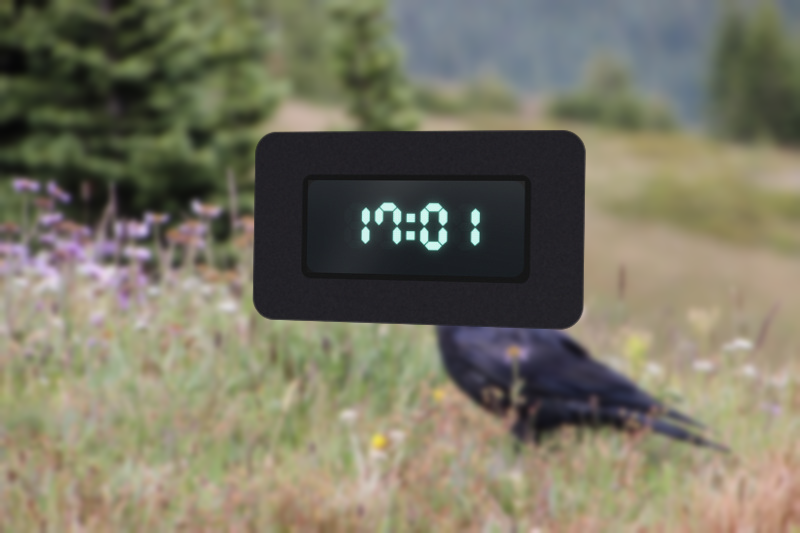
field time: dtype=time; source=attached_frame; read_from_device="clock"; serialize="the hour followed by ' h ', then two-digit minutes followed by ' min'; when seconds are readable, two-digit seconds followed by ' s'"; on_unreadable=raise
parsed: 17 h 01 min
